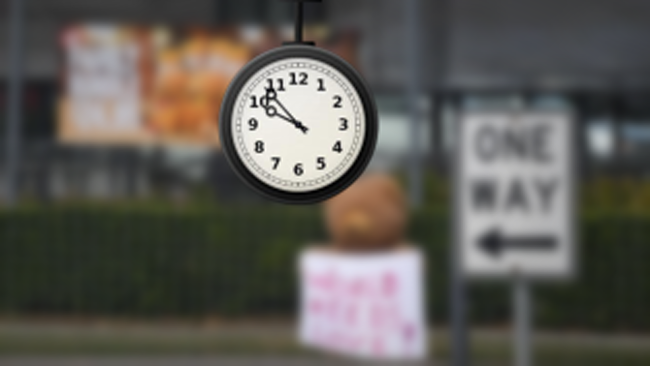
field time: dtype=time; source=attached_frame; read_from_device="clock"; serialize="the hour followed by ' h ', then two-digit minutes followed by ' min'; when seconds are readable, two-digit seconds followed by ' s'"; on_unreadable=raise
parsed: 9 h 53 min
